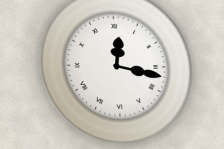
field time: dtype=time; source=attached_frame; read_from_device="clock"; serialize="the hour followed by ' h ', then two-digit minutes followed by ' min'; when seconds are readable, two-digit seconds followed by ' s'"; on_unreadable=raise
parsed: 12 h 17 min
